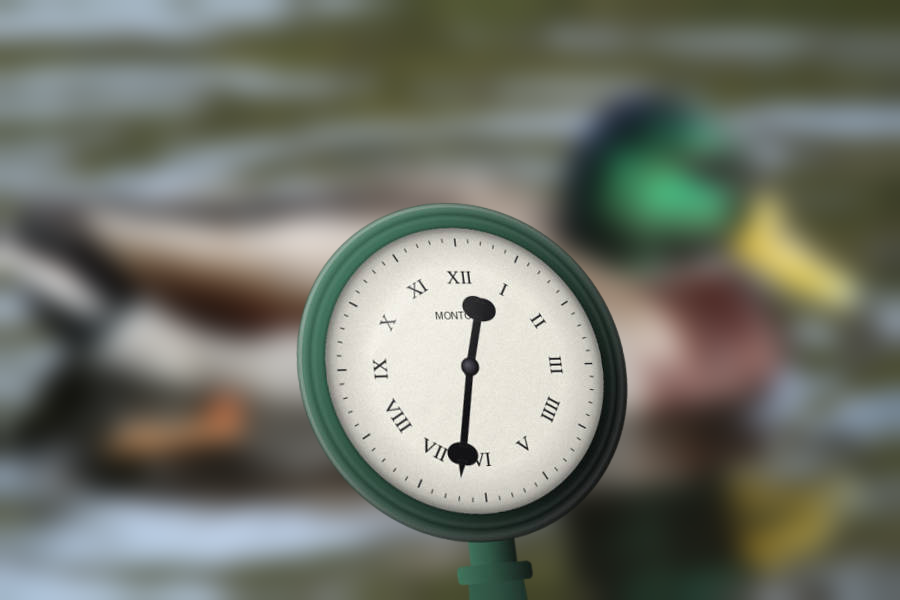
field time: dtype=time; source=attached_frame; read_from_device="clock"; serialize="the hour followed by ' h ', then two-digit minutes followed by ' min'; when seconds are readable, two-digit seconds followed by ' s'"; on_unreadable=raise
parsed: 12 h 32 min
